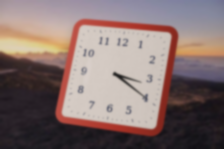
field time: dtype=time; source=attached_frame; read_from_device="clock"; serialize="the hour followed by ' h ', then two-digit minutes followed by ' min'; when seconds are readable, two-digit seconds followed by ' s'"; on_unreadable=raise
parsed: 3 h 20 min
